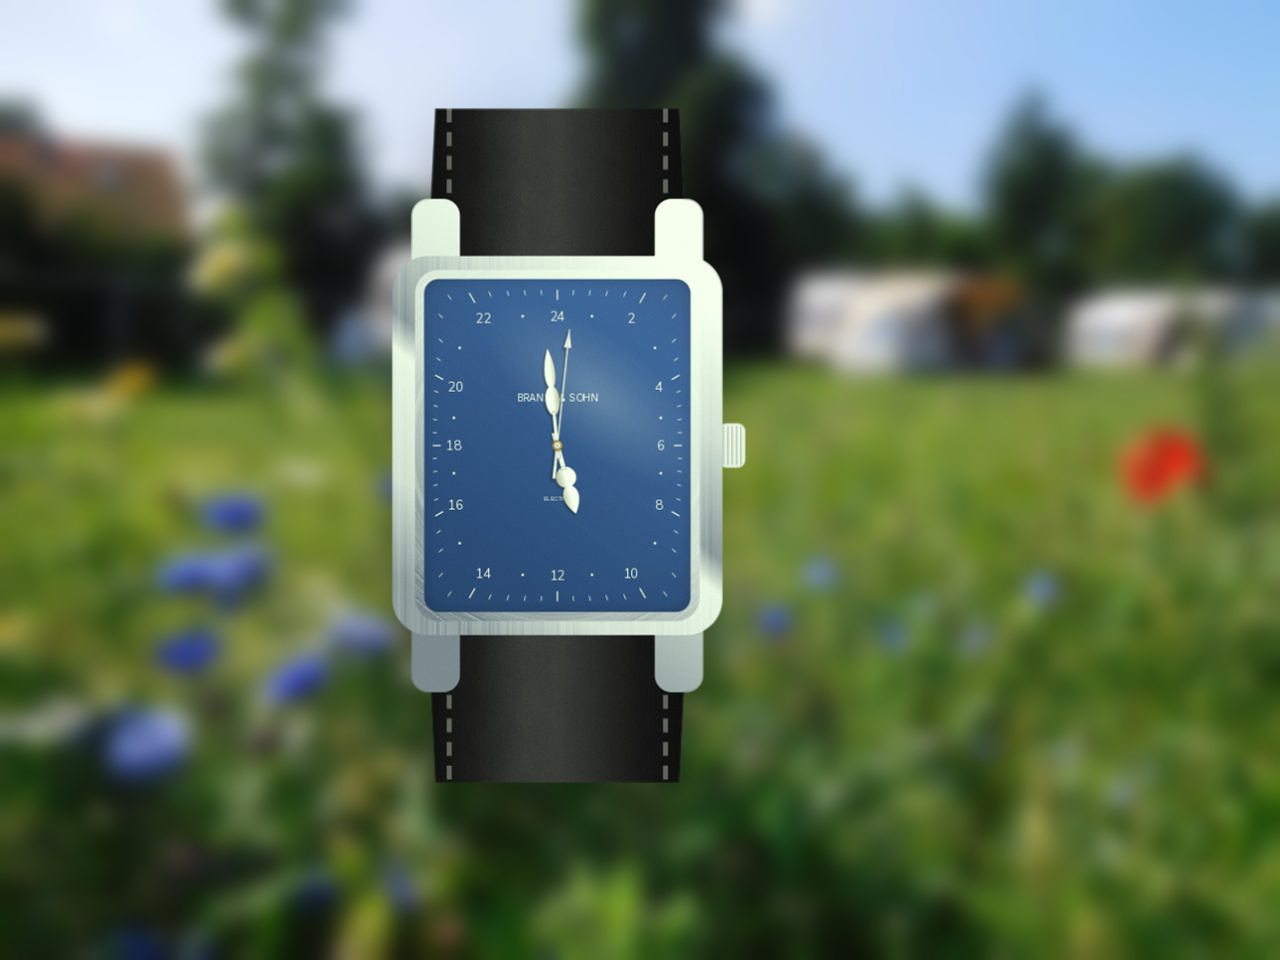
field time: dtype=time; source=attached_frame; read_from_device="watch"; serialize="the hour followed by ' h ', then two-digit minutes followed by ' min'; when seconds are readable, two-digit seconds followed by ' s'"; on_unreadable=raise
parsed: 10 h 59 min 01 s
